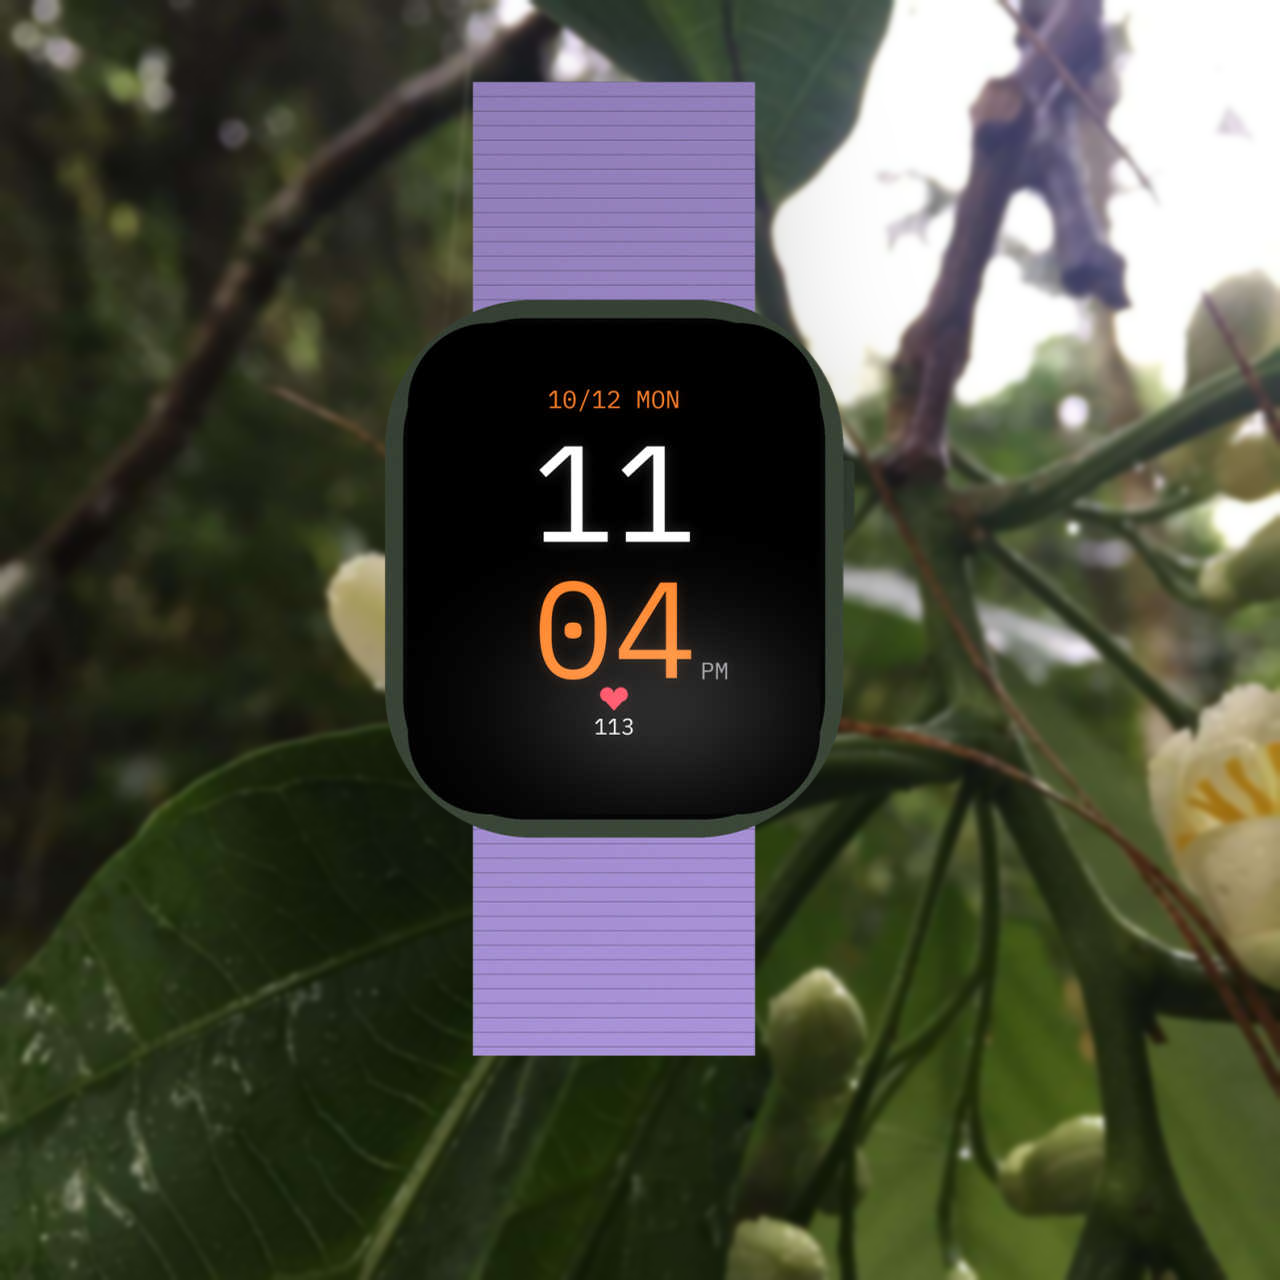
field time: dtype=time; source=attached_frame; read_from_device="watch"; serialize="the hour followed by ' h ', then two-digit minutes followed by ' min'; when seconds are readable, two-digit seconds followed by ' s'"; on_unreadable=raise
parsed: 11 h 04 min
